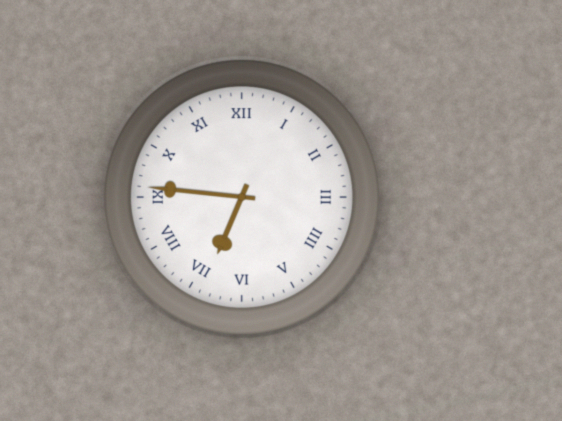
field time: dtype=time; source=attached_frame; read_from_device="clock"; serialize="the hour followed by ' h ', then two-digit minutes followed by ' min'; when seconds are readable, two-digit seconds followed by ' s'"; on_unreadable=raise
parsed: 6 h 46 min
